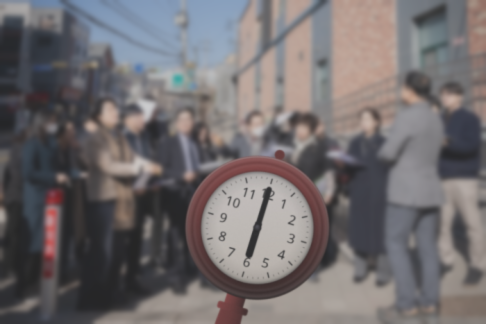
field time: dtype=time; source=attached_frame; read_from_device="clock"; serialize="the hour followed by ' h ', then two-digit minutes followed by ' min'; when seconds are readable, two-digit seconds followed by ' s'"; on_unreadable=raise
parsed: 6 h 00 min
